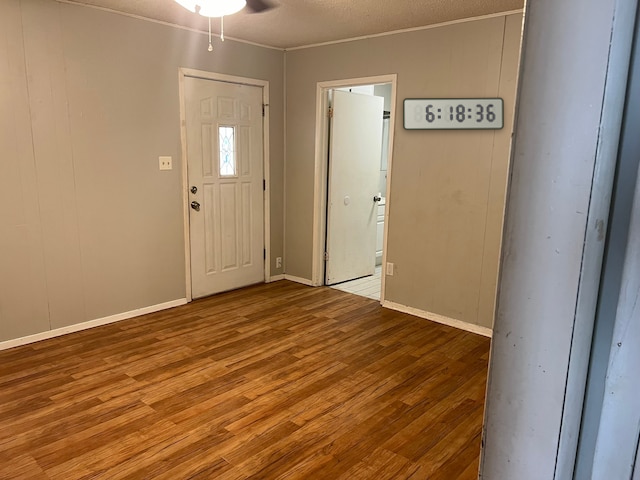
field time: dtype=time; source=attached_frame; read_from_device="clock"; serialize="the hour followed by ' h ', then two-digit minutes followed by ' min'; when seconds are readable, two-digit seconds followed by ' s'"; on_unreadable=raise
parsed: 6 h 18 min 36 s
